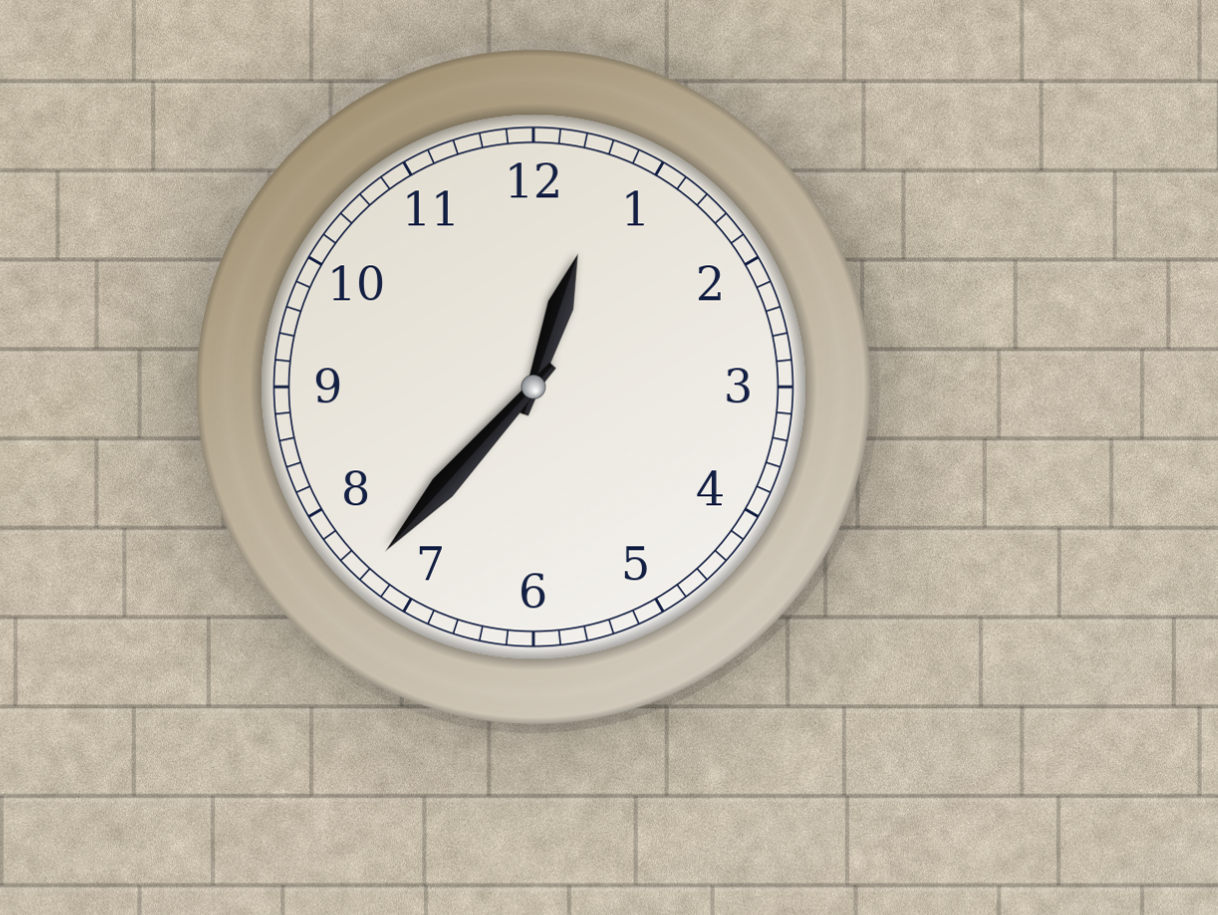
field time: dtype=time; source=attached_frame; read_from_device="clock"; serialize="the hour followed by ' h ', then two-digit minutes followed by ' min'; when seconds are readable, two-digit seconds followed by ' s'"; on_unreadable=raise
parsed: 12 h 37 min
